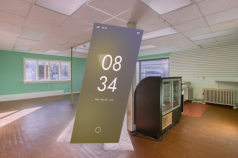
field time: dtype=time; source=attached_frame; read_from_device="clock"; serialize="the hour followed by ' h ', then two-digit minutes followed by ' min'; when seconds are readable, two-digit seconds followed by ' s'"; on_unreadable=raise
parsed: 8 h 34 min
